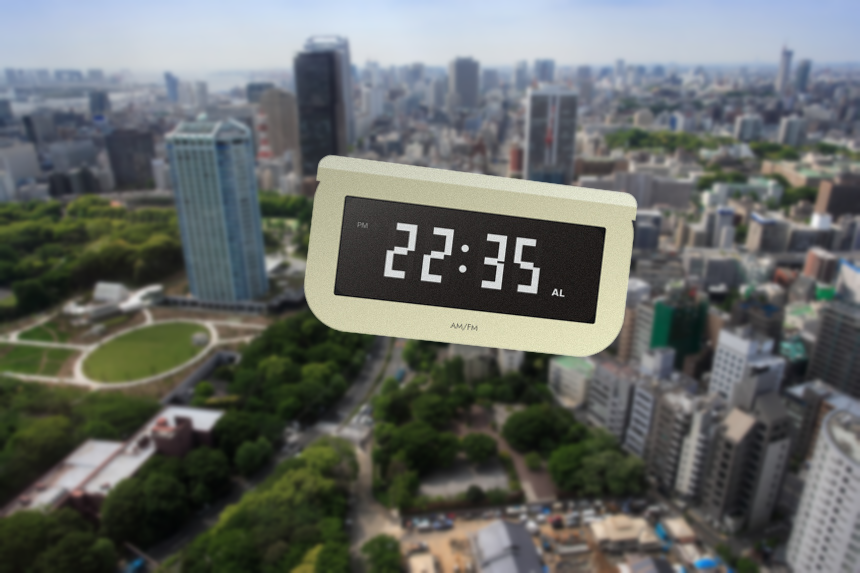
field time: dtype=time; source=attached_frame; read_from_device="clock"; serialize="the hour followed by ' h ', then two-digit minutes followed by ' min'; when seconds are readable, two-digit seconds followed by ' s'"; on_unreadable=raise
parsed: 22 h 35 min
